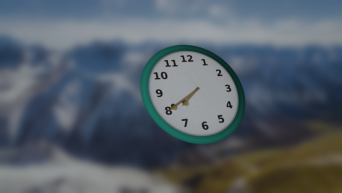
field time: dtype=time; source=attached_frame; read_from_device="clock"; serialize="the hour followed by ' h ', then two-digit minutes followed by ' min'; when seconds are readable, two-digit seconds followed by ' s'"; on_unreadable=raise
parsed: 7 h 40 min
